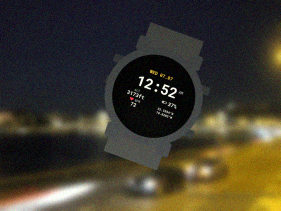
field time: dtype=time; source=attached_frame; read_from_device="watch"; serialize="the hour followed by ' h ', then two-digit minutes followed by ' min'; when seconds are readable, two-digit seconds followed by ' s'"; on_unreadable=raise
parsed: 12 h 52 min
